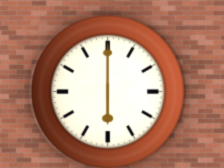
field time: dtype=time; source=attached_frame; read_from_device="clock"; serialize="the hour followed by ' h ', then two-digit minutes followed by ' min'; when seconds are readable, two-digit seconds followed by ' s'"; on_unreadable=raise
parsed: 6 h 00 min
